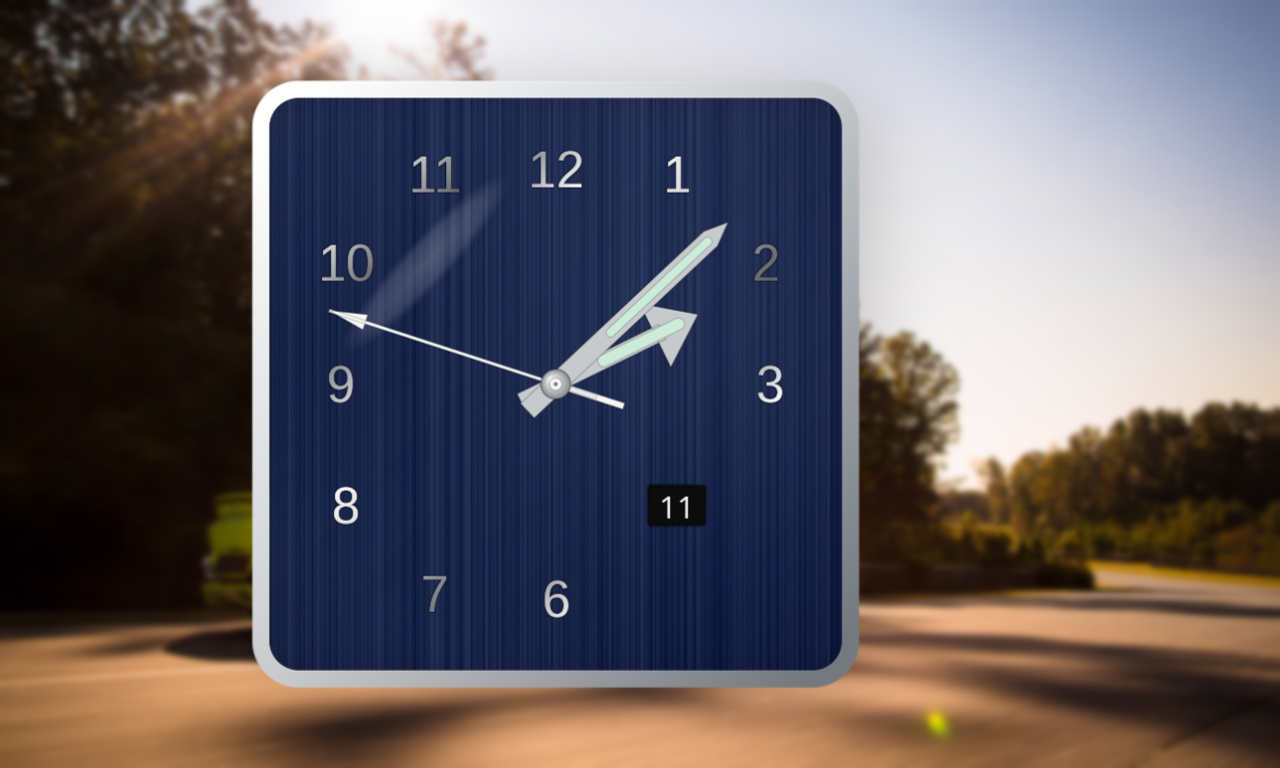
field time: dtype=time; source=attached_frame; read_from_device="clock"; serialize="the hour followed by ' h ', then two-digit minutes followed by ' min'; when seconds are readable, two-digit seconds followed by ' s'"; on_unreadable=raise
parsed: 2 h 07 min 48 s
